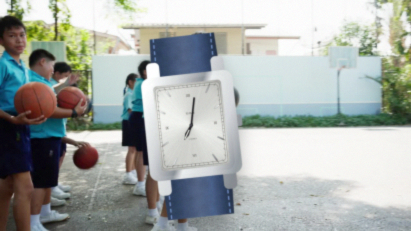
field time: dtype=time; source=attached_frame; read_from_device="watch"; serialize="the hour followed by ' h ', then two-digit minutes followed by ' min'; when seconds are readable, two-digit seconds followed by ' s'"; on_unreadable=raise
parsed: 7 h 02 min
